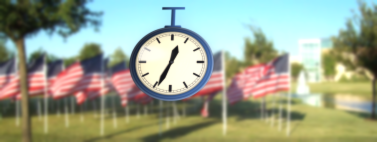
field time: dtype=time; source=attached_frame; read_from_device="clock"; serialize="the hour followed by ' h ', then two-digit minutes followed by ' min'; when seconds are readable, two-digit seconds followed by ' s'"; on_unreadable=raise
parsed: 12 h 34 min
